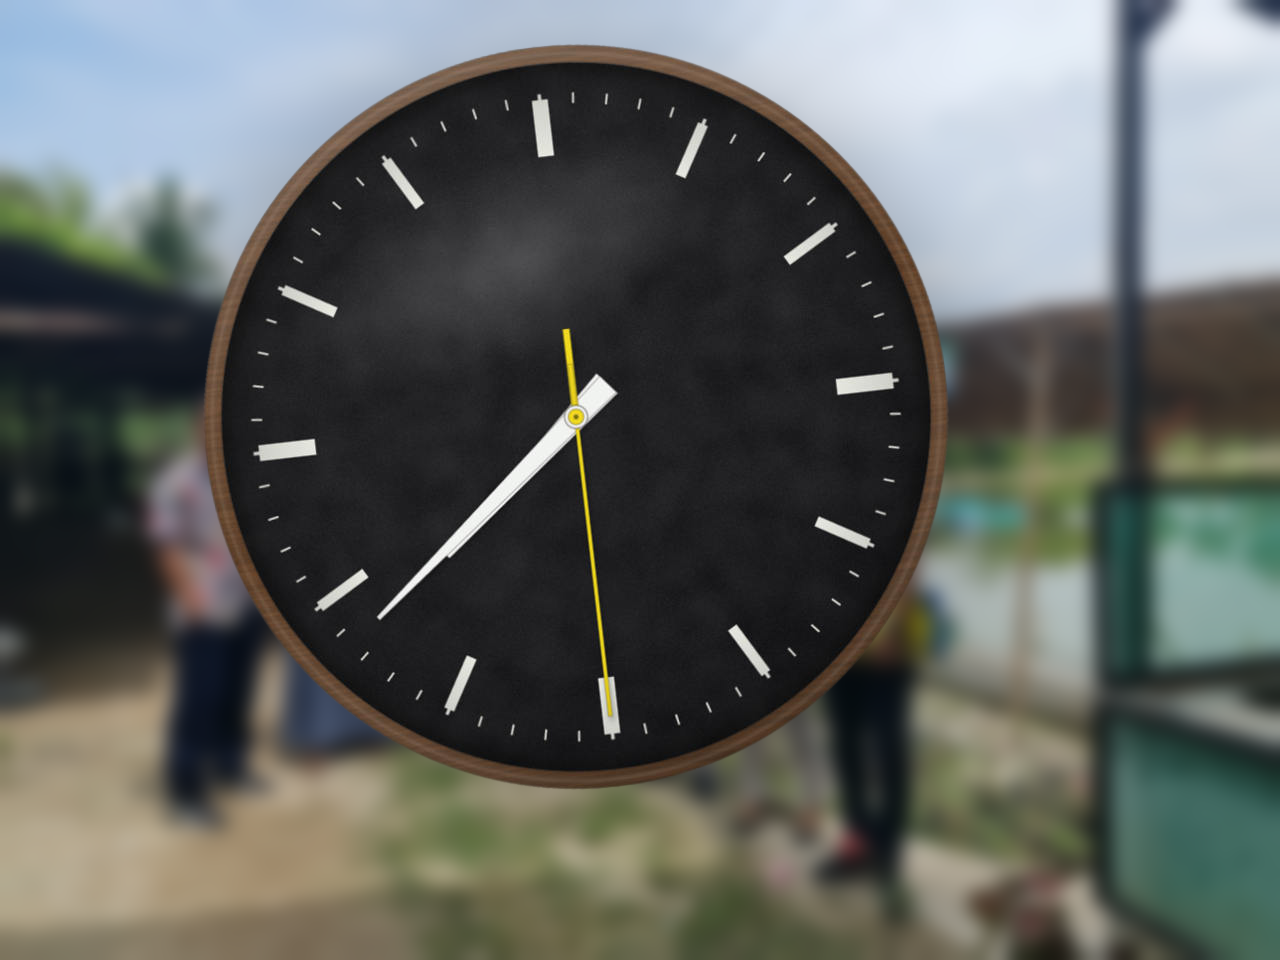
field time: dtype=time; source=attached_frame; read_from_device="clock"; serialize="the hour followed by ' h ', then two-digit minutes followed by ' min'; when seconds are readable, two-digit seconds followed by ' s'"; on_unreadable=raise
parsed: 7 h 38 min 30 s
